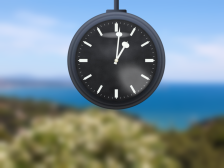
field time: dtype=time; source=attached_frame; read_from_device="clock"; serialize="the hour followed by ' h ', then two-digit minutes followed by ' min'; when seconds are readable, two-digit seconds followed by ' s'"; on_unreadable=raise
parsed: 1 h 01 min
